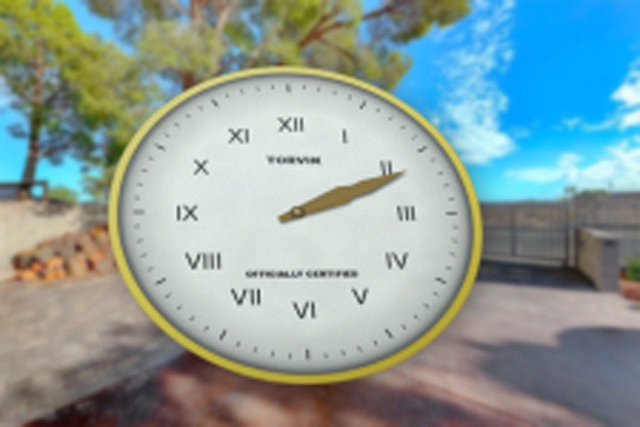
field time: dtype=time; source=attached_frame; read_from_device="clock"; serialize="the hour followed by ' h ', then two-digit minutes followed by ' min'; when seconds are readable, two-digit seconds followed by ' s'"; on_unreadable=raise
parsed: 2 h 11 min
